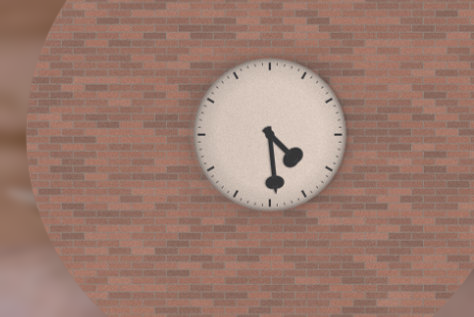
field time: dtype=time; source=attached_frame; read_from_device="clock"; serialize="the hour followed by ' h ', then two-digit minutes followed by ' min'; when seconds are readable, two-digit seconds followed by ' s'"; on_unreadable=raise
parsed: 4 h 29 min
